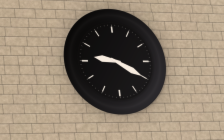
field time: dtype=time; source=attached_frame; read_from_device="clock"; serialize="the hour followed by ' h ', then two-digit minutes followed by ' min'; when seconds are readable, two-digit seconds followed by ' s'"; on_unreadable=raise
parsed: 9 h 20 min
